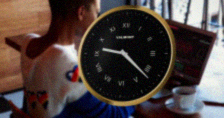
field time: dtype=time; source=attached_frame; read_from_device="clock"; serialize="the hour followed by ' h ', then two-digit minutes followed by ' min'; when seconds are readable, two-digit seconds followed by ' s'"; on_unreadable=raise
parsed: 9 h 22 min
